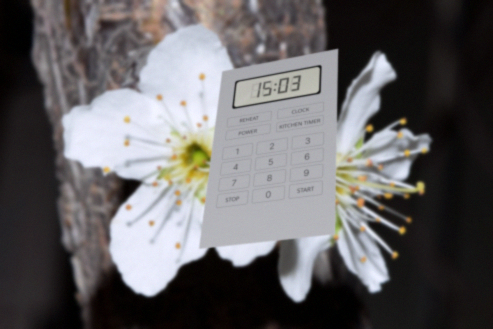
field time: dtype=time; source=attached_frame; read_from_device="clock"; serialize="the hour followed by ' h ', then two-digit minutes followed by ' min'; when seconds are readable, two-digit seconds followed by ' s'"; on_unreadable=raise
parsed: 15 h 03 min
